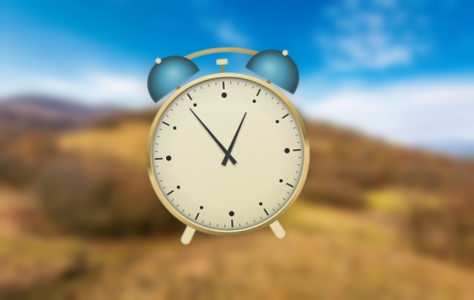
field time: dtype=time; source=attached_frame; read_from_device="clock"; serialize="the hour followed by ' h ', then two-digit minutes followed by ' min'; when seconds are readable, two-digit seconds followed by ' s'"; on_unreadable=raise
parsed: 12 h 54 min
